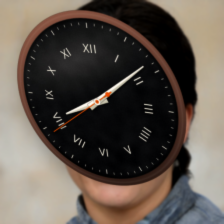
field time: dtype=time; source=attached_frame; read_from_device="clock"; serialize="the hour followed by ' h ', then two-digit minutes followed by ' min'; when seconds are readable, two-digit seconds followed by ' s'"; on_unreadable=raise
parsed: 8 h 08 min 39 s
